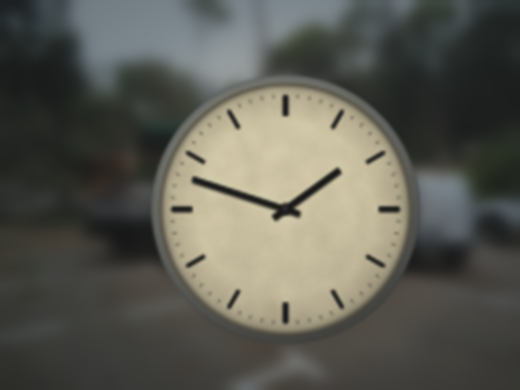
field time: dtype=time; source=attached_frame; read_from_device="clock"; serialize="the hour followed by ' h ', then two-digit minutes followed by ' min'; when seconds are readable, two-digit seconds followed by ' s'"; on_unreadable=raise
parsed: 1 h 48 min
